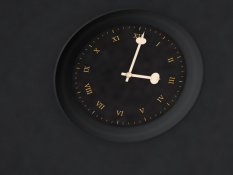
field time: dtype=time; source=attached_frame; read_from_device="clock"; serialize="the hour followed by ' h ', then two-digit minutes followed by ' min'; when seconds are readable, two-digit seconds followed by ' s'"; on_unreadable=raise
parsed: 3 h 01 min
